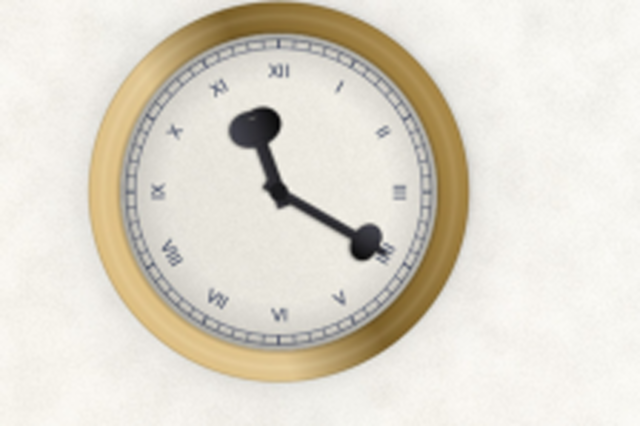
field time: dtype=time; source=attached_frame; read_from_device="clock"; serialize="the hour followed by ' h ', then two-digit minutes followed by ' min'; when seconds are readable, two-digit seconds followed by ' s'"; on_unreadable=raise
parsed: 11 h 20 min
